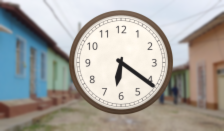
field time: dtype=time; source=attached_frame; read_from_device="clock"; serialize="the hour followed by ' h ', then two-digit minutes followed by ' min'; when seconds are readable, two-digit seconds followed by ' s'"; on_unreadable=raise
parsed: 6 h 21 min
